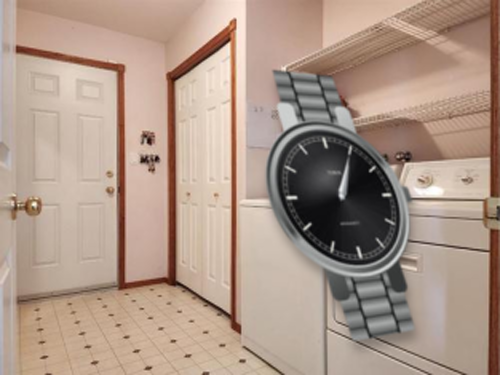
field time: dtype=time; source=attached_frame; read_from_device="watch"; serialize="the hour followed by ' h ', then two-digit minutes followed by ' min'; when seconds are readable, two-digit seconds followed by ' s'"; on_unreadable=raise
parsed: 1 h 05 min
